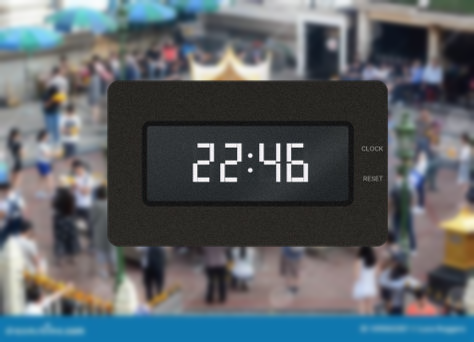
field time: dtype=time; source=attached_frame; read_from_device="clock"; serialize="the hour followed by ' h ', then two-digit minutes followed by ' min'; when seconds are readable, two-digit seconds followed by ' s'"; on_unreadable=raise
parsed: 22 h 46 min
